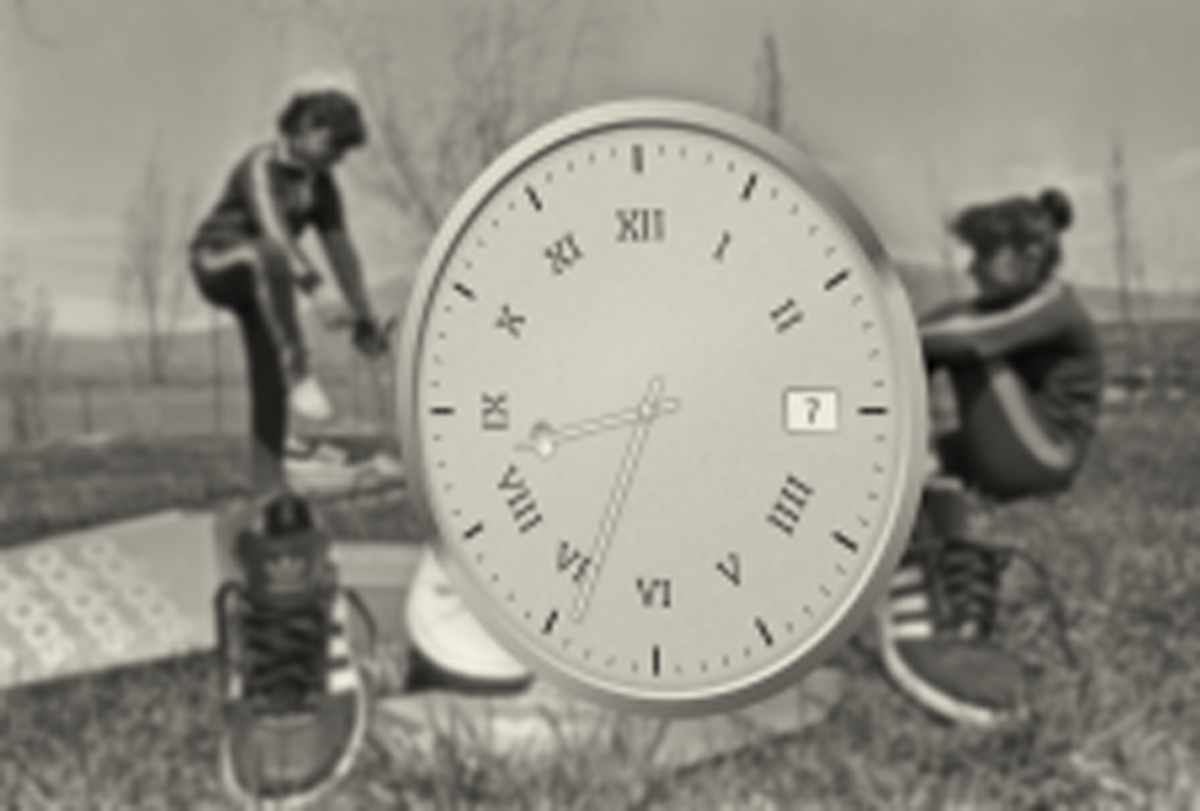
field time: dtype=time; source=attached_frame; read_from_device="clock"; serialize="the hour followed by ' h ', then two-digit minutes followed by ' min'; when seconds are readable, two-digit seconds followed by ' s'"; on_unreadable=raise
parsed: 8 h 34 min
